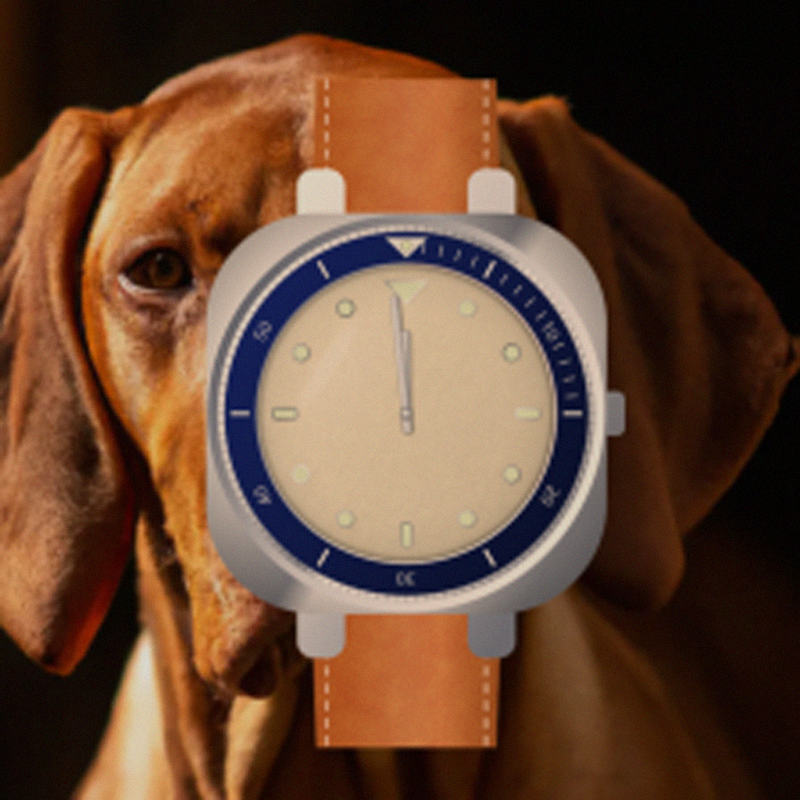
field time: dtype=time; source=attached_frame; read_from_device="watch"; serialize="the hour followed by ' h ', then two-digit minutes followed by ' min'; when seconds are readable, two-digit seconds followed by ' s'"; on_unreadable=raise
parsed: 11 h 59 min
